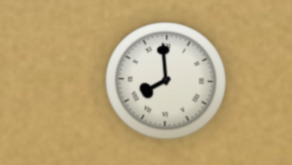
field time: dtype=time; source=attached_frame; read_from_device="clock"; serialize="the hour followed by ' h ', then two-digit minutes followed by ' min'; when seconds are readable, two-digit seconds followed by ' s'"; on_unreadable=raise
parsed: 7 h 59 min
